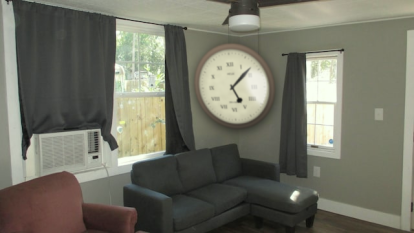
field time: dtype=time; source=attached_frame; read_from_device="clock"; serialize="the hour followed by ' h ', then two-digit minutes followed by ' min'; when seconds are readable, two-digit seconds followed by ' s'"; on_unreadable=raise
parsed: 5 h 08 min
